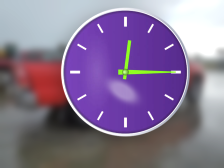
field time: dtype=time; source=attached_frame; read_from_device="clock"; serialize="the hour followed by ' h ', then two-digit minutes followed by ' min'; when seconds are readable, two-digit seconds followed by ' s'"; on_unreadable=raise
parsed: 12 h 15 min
